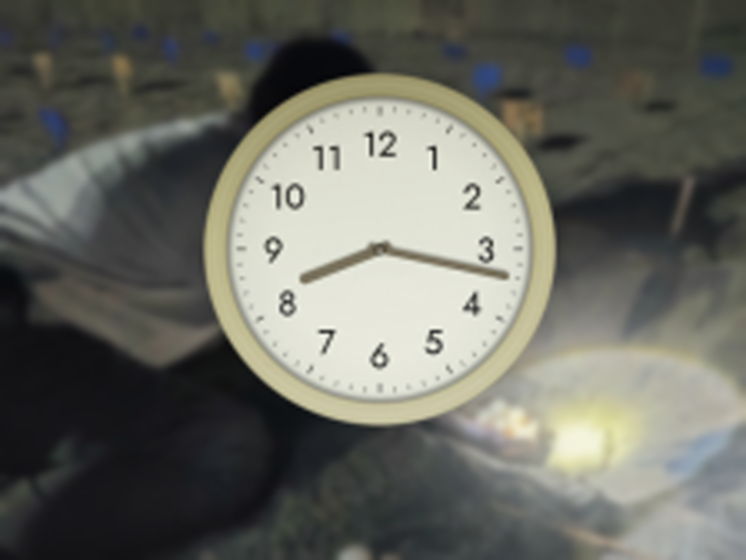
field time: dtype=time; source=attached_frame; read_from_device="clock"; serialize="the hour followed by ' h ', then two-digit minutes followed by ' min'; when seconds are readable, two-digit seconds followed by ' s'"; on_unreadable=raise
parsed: 8 h 17 min
